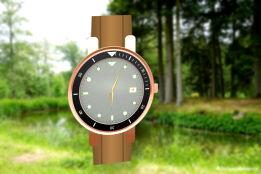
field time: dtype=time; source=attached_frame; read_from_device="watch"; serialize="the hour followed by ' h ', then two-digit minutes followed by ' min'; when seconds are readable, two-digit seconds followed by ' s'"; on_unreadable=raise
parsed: 6 h 04 min
